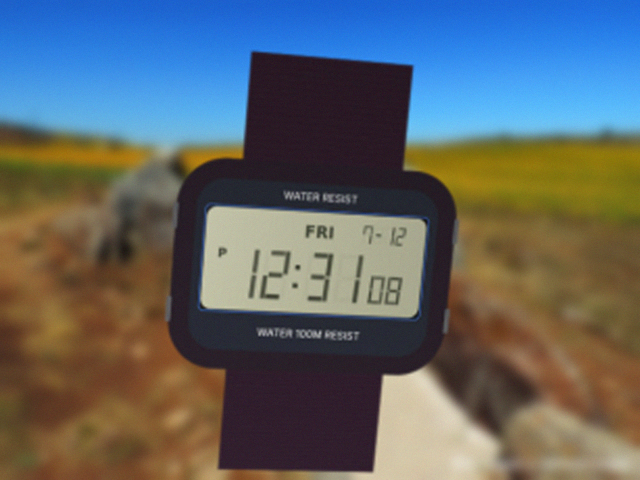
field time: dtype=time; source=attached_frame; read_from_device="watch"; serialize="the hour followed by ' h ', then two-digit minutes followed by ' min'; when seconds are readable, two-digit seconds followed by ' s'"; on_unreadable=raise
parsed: 12 h 31 min 08 s
